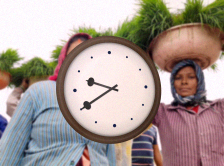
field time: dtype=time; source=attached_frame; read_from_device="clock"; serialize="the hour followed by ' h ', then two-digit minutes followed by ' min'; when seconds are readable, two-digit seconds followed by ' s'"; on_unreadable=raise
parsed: 9 h 40 min
